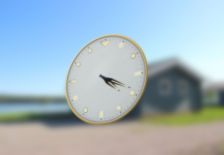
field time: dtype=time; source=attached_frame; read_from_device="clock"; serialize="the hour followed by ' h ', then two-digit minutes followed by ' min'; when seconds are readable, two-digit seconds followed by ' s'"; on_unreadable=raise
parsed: 4 h 19 min
